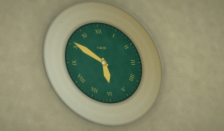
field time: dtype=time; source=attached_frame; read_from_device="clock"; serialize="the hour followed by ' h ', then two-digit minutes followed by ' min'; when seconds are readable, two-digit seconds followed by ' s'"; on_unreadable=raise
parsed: 5 h 51 min
